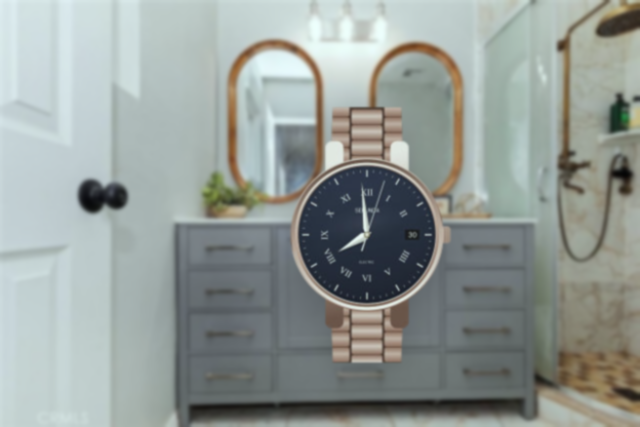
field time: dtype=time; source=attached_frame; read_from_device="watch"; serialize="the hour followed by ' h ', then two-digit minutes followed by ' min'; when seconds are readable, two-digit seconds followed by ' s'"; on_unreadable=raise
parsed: 7 h 59 min 03 s
